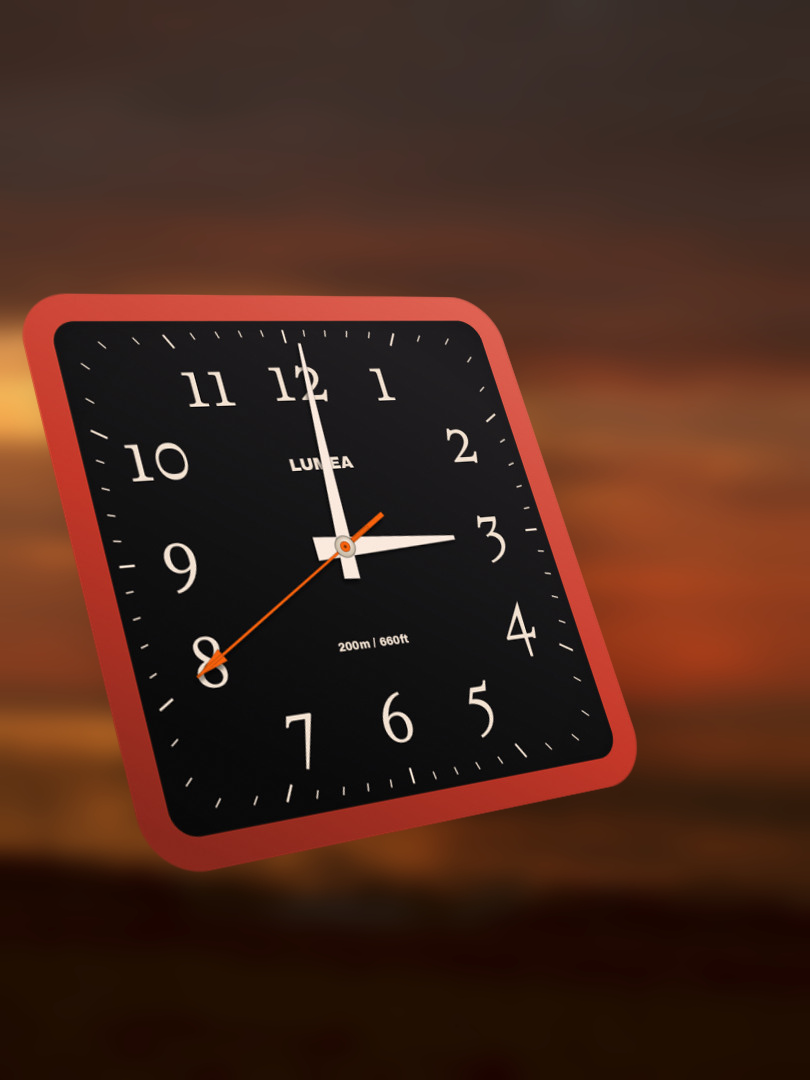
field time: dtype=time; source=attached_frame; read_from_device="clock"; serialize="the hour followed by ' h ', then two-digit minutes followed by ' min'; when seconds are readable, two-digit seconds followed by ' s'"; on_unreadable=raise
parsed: 3 h 00 min 40 s
